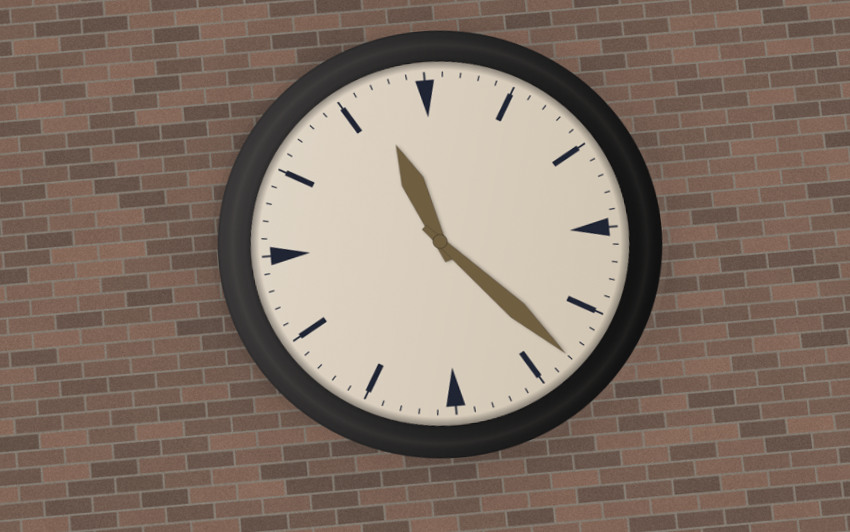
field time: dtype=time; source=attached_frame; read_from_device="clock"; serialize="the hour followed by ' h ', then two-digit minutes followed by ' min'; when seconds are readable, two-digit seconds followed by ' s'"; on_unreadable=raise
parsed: 11 h 23 min
